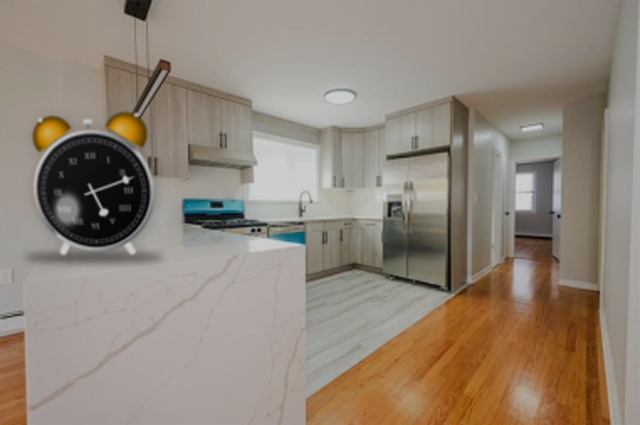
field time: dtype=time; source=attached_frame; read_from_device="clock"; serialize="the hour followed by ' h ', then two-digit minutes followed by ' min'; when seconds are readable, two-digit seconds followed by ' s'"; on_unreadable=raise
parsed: 5 h 12 min
